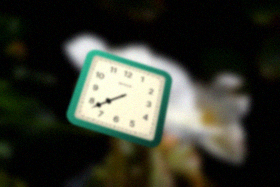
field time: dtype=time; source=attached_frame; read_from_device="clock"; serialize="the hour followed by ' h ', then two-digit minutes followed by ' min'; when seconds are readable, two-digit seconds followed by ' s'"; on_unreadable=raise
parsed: 7 h 38 min
